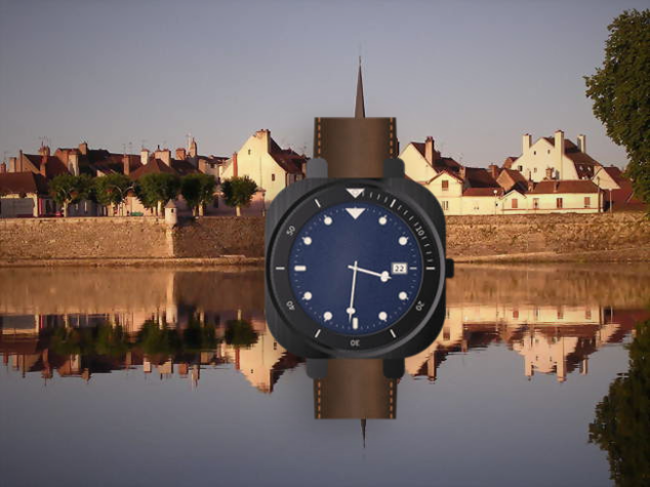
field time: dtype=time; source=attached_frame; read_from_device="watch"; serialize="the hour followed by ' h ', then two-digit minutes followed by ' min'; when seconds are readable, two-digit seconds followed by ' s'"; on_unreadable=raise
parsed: 3 h 31 min
